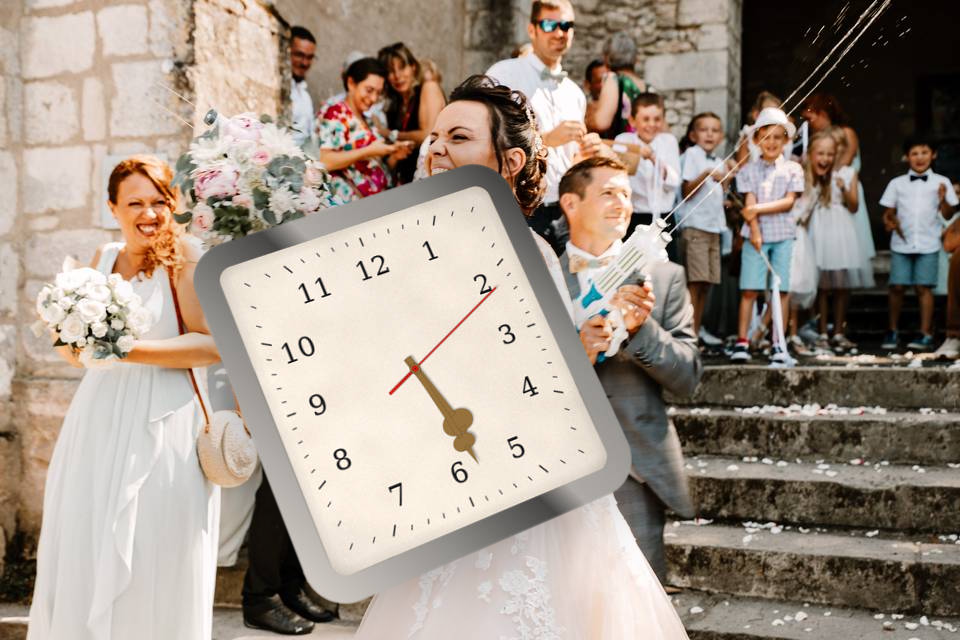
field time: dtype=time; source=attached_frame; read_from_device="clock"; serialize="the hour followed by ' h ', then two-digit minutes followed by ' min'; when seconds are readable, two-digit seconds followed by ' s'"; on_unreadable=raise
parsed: 5 h 28 min 11 s
